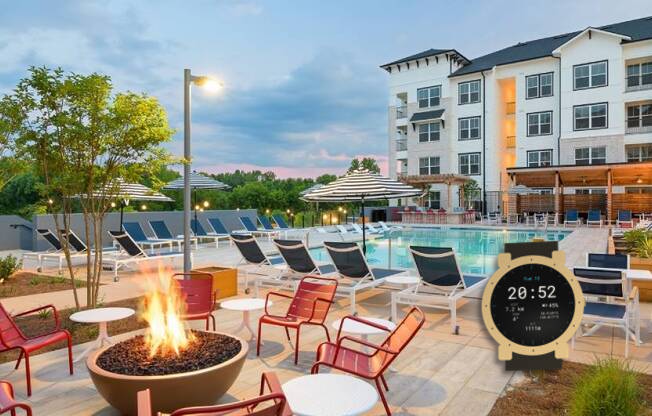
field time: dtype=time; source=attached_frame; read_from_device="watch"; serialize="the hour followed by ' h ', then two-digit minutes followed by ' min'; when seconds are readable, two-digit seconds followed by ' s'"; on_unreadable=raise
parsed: 20 h 52 min
